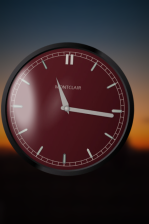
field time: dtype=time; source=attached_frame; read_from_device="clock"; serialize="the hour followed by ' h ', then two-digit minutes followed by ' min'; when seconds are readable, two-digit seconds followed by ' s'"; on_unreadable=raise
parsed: 11 h 16 min
